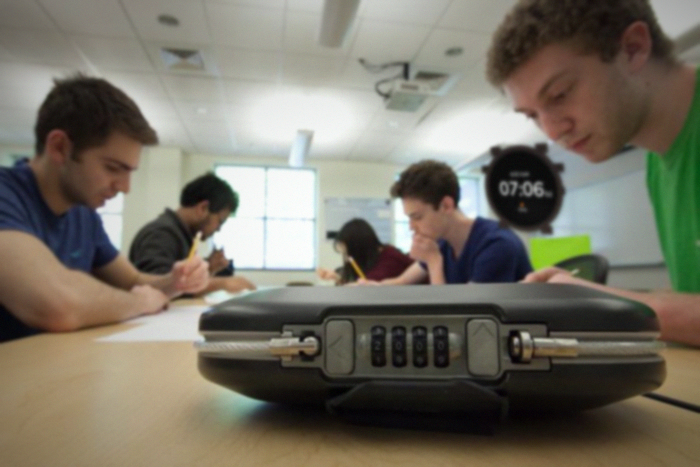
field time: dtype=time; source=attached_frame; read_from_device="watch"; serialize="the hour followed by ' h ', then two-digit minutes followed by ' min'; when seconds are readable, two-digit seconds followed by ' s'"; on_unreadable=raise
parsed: 7 h 06 min
